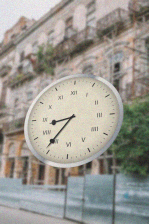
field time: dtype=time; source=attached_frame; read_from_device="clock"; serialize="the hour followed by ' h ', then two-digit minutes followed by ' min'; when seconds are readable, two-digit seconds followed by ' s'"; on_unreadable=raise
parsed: 8 h 36 min
